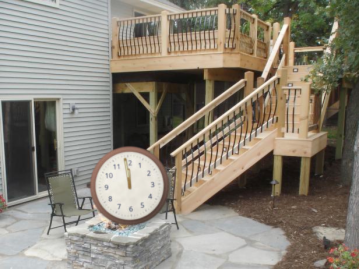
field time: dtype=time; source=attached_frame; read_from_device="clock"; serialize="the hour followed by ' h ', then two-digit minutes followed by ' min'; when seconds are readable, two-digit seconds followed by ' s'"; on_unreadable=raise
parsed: 11 h 59 min
